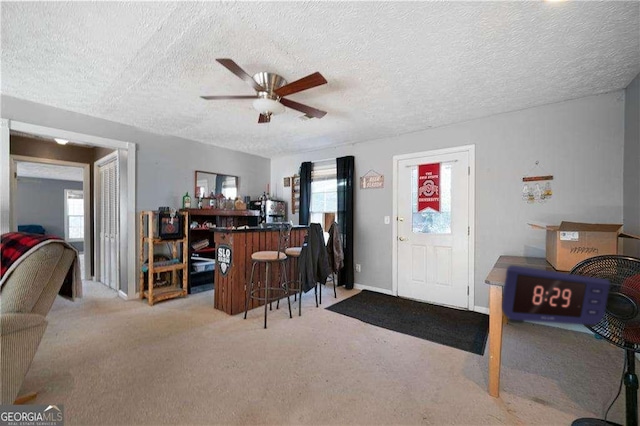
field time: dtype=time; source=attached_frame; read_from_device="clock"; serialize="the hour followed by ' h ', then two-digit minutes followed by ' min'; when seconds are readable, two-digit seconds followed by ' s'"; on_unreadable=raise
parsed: 8 h 29 min
